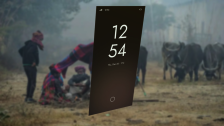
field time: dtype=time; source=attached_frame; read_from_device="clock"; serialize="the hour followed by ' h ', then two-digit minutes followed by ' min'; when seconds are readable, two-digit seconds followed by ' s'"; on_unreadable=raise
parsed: 12 h 54 min
